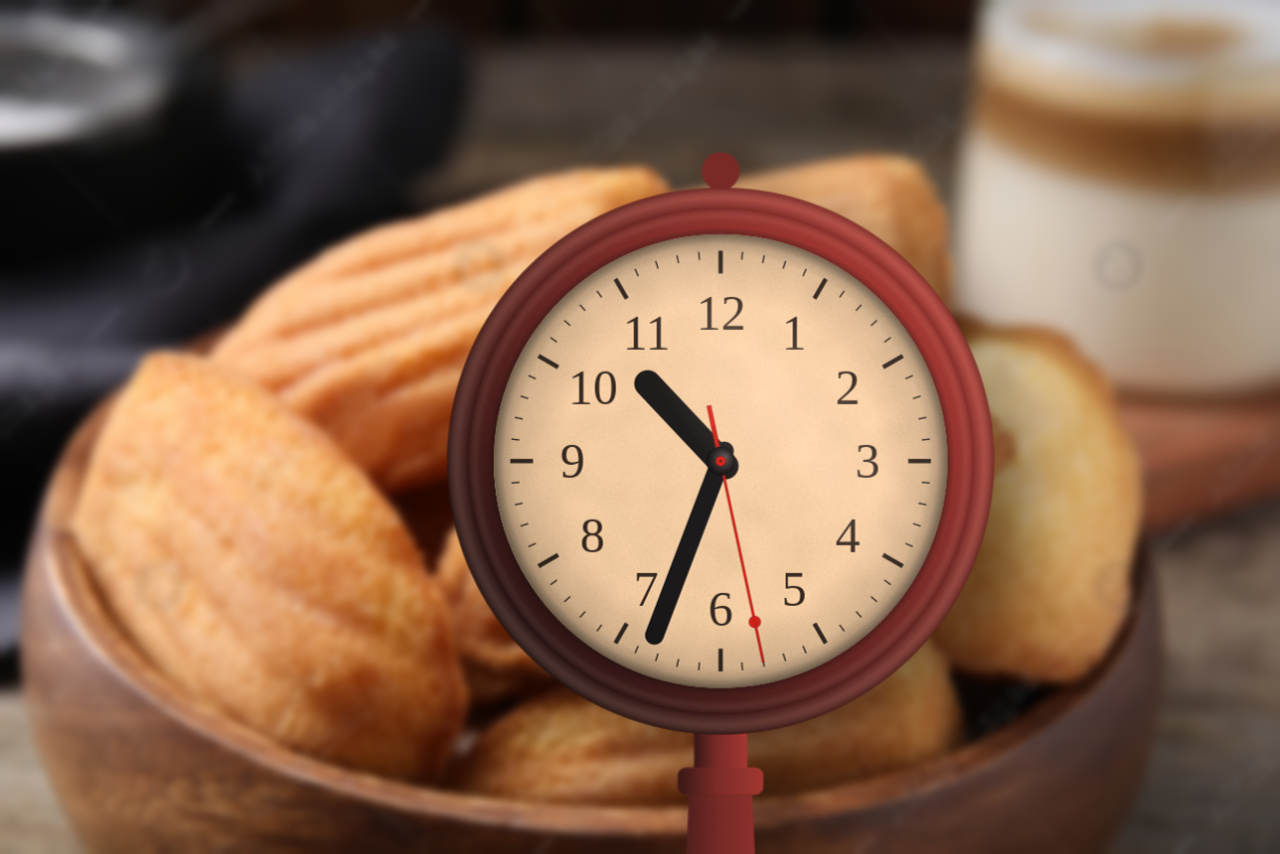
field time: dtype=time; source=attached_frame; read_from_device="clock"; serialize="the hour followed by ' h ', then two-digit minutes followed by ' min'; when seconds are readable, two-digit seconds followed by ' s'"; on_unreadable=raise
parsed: 10 h 33 min 28 s
